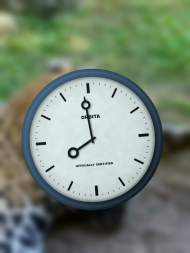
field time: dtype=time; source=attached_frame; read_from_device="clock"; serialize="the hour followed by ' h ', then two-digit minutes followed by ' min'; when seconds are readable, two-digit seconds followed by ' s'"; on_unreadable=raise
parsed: 7 h 59 min
